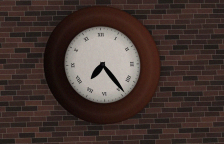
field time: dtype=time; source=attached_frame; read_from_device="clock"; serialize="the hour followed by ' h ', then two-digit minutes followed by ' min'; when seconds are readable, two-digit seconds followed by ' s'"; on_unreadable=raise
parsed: 7 h 24 min
